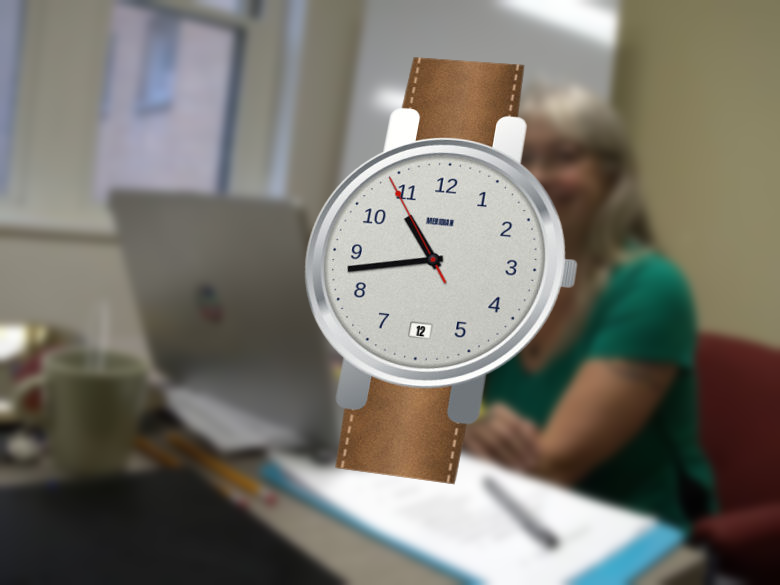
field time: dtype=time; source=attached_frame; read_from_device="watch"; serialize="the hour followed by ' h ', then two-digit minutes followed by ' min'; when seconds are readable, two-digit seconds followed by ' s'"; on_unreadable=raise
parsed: 10 h 42 min 54 s
